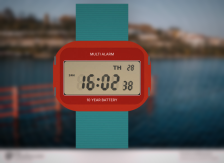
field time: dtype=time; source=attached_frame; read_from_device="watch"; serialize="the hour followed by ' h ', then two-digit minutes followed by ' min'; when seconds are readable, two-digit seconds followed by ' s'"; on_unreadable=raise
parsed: 16 h 02 min 38 s
